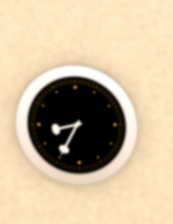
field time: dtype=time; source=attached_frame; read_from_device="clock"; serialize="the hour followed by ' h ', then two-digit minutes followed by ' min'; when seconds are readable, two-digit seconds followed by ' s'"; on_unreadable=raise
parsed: 8 h 35 min
